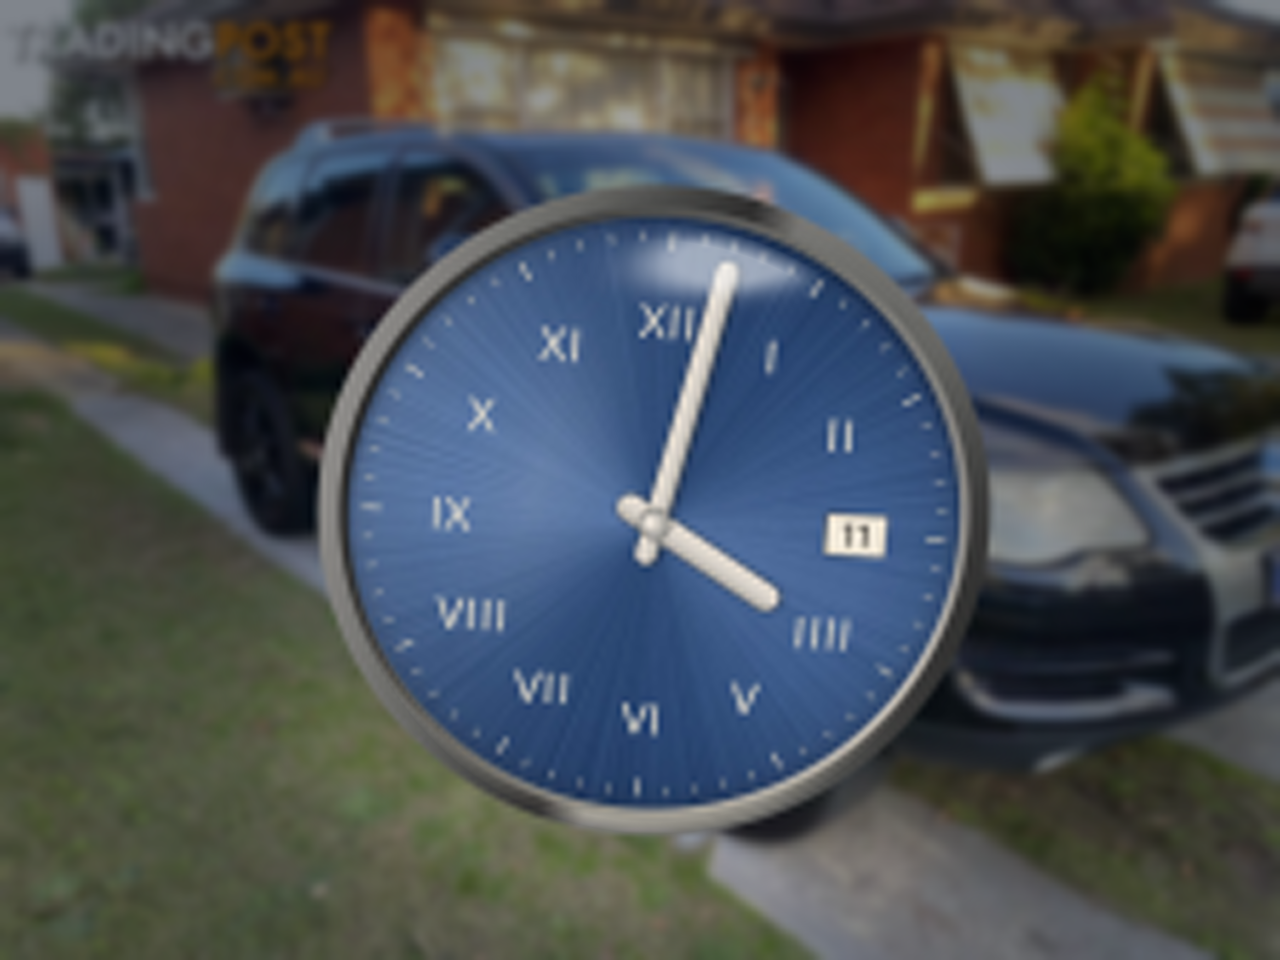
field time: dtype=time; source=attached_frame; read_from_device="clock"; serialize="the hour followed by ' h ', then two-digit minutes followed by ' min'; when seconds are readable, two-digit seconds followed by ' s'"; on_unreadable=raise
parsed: 4 h 02 min
